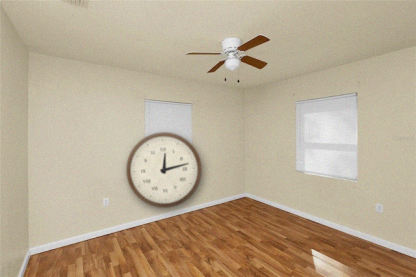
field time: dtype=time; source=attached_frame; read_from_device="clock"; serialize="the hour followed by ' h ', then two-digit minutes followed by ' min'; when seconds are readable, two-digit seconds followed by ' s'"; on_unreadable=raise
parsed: 12 h 13 min
